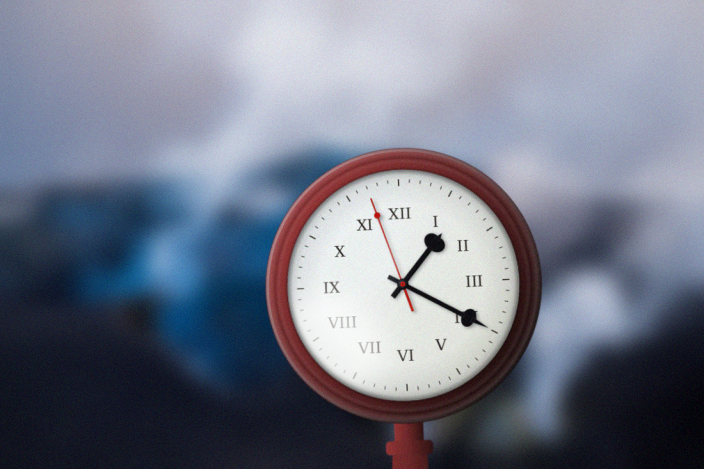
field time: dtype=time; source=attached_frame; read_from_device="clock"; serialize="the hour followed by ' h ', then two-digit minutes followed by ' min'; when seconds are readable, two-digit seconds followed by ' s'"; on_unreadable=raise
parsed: 1 h 19 min 57 s
